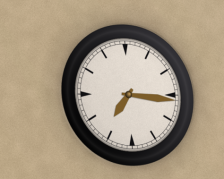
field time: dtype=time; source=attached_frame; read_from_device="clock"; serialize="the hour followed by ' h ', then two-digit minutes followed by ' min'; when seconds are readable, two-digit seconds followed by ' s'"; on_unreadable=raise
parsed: 7 h 16 min
